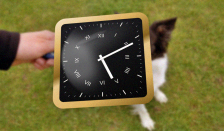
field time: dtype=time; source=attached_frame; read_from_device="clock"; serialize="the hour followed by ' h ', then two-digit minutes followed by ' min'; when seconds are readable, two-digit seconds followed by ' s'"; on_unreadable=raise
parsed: 5 h 11 min
